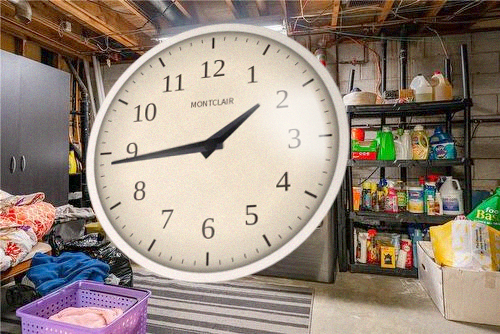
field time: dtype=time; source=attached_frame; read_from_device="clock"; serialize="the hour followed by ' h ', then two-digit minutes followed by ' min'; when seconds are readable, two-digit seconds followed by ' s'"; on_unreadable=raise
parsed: 1 h 44 min
